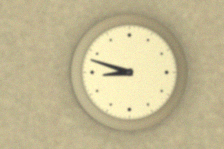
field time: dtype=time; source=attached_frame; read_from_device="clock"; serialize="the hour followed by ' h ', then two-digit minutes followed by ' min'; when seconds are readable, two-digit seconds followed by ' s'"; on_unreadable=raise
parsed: 8 h 48 min
